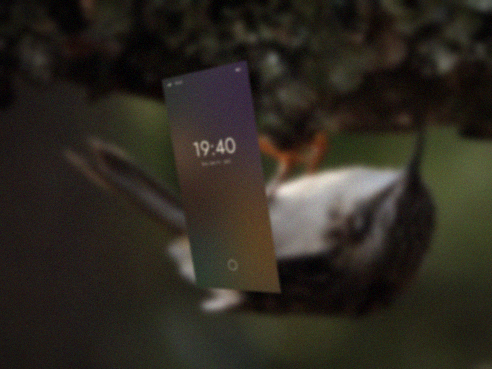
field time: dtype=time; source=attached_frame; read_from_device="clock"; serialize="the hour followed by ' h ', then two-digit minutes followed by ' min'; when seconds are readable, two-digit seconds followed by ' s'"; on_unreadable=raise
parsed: 19 h 40 min
